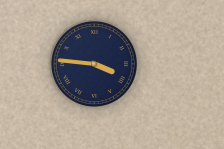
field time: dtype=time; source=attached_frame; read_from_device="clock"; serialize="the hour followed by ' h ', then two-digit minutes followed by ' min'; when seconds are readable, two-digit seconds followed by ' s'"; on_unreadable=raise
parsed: 3 h 46 min
